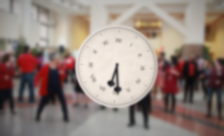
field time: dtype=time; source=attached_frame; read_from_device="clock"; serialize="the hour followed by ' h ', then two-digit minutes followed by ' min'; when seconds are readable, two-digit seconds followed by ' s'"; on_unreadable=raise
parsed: 6 h 29 min
